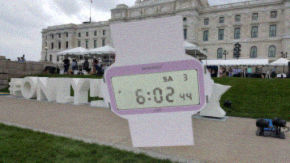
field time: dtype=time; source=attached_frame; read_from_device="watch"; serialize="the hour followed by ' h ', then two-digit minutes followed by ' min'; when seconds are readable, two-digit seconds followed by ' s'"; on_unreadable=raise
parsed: 6 h 02 min 44 s
